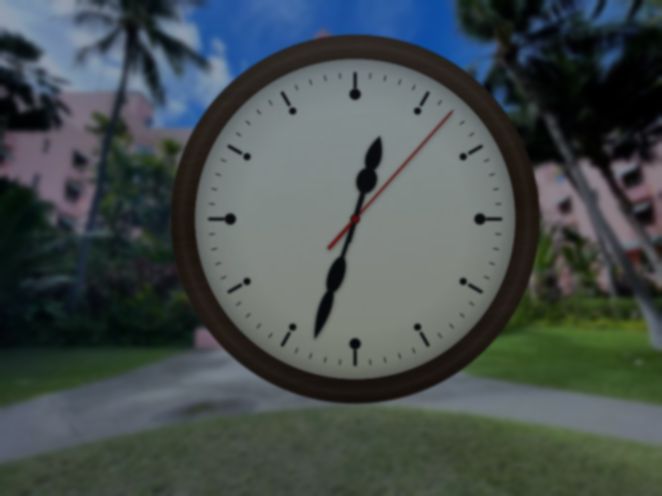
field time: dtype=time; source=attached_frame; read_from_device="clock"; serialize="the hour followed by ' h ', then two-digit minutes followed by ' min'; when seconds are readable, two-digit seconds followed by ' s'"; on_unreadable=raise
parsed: 12 h 33 min 07 s
